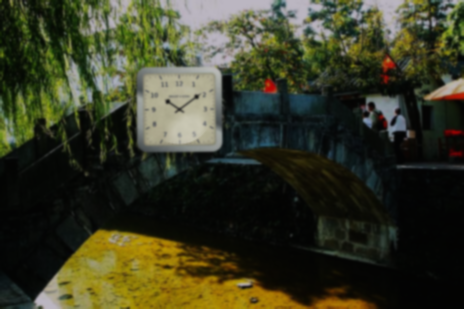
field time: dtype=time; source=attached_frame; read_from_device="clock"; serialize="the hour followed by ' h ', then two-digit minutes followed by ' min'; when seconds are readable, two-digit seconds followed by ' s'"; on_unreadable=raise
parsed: 10 h 09 min
